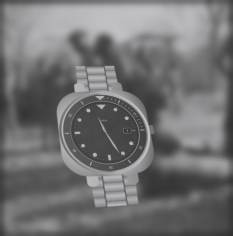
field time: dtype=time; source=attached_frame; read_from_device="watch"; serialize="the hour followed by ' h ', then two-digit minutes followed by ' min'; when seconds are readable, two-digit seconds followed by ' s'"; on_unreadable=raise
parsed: 11 h 26 min
